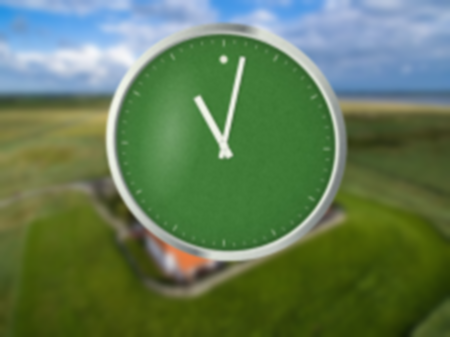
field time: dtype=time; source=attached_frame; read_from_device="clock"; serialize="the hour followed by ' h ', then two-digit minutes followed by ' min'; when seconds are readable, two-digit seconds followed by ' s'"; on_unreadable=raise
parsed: 11 h 02 min
